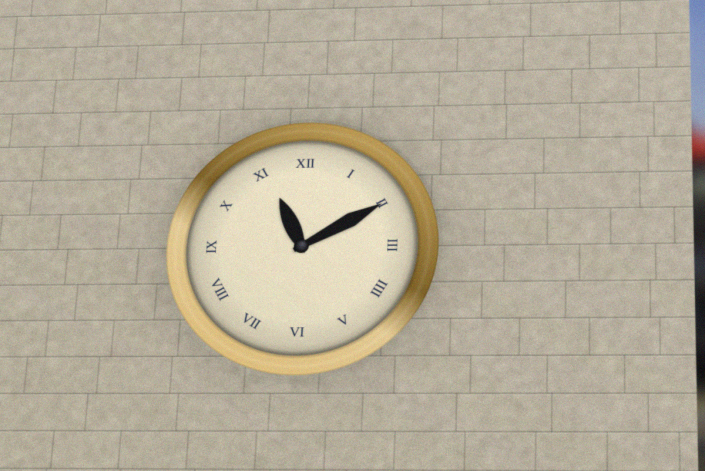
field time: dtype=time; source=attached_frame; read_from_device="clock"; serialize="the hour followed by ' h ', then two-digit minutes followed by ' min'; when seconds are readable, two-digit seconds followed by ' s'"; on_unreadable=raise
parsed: 11 h 10 min
